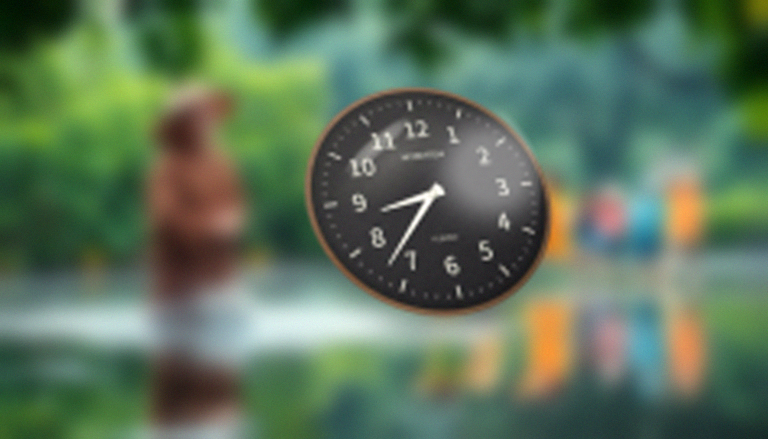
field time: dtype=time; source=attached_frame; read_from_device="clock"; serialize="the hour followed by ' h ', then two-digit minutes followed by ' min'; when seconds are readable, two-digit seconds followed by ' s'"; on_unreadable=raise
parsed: 8 h 37 min
